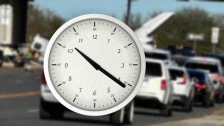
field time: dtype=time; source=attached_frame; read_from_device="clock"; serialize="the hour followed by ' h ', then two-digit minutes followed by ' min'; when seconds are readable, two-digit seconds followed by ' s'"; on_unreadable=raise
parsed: 10 h 21 min
